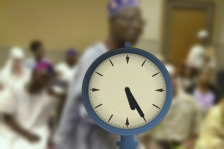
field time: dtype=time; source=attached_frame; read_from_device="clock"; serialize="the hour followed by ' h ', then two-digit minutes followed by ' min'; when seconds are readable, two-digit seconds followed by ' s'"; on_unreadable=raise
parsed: 5 h 25 min
